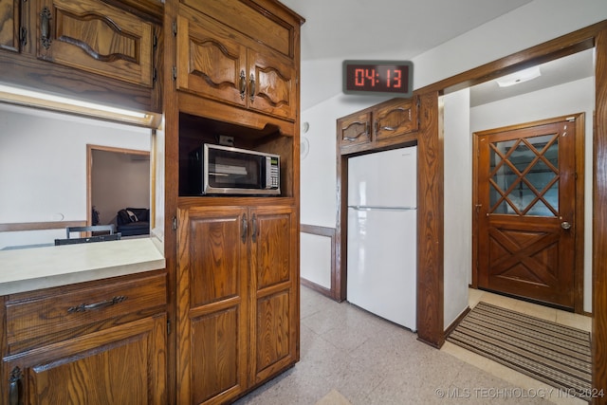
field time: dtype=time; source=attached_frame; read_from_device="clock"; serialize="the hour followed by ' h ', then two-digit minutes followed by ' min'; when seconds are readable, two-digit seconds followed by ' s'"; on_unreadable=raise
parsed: 4 h 13 min
